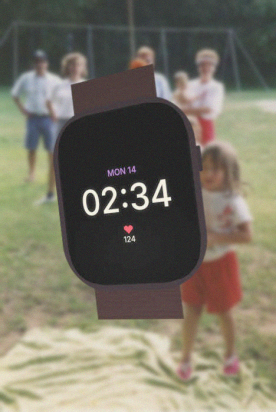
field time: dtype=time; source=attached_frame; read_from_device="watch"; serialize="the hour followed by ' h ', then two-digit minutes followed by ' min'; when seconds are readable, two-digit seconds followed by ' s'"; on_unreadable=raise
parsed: 2 h 34 min
